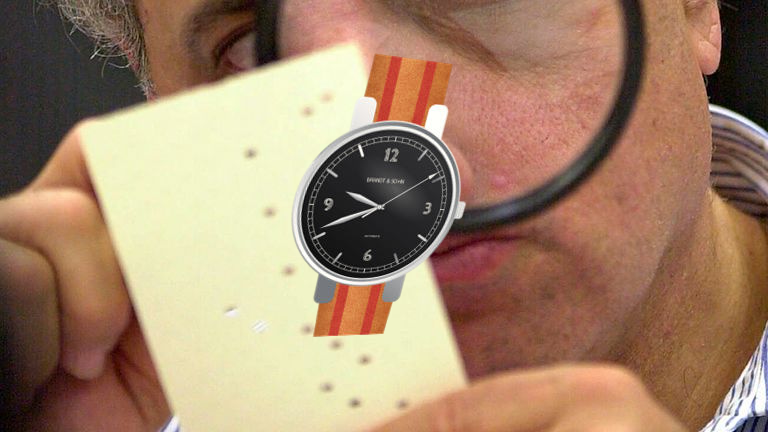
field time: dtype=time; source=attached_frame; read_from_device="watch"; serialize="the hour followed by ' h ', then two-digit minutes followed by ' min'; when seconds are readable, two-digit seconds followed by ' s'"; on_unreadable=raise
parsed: 9 h 41 min 09 s
